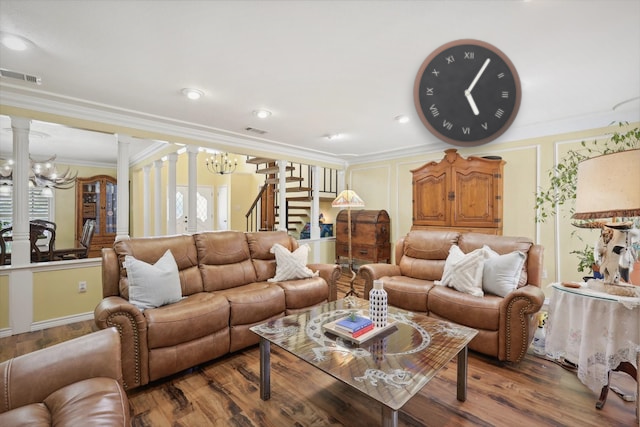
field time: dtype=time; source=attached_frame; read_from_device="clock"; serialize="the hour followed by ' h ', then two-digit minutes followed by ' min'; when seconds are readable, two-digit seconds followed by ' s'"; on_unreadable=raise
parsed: 5 h 05 min
